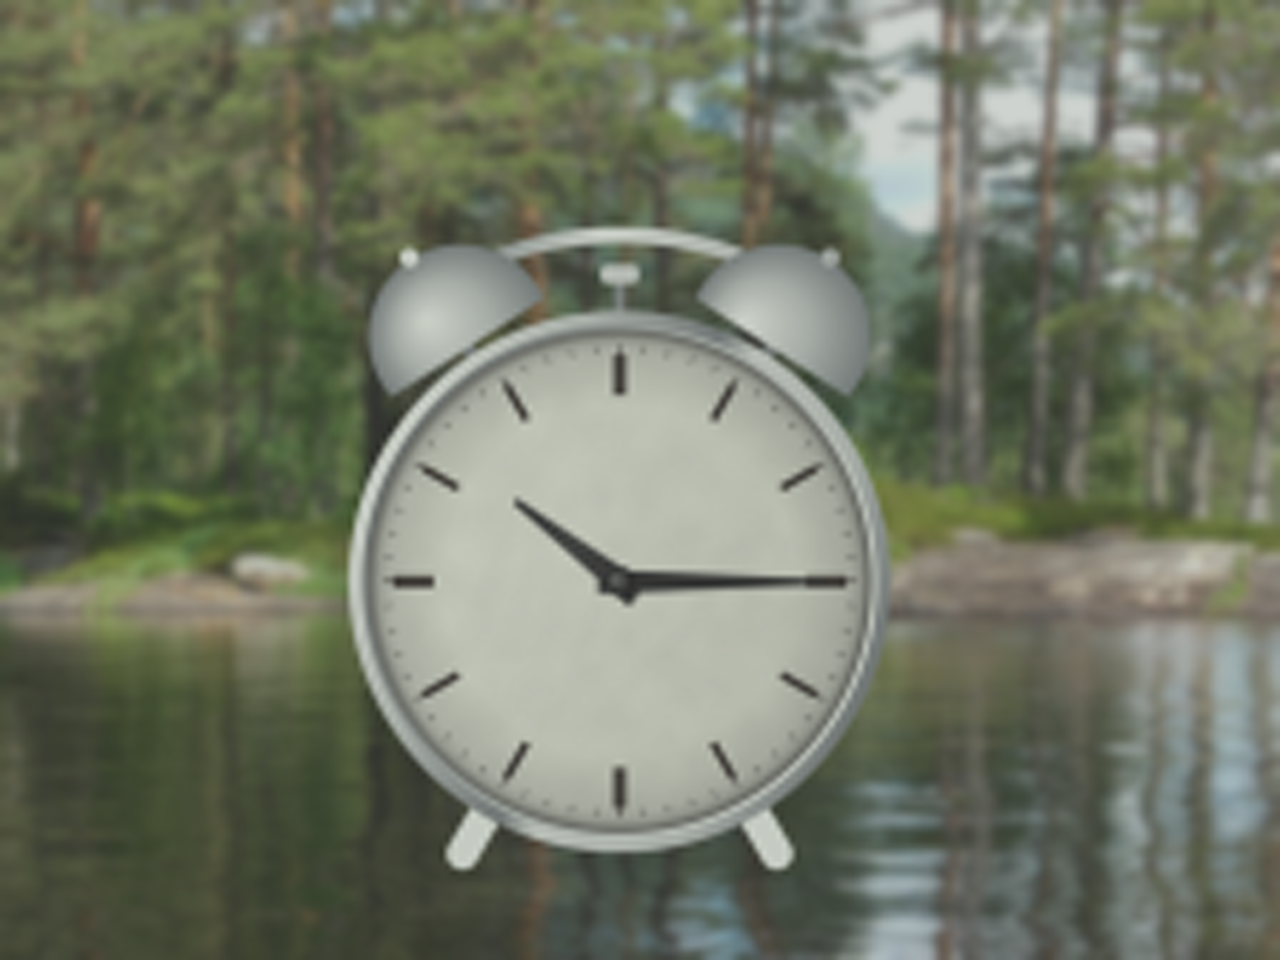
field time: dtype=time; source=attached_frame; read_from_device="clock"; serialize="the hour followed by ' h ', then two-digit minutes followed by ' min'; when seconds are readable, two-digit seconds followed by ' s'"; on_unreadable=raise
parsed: 10 h 15 min
